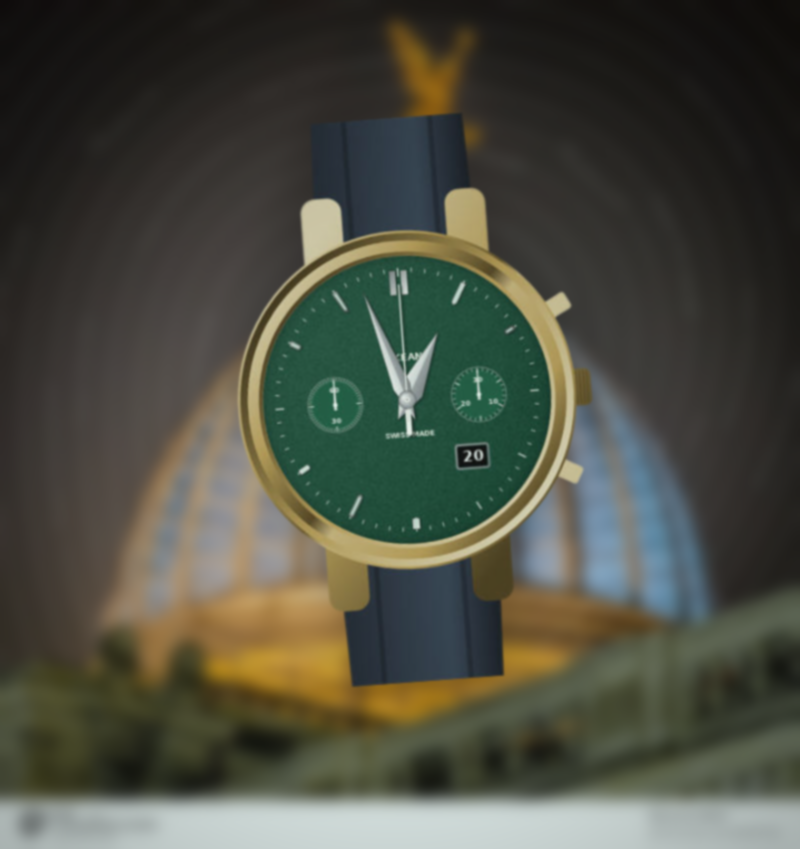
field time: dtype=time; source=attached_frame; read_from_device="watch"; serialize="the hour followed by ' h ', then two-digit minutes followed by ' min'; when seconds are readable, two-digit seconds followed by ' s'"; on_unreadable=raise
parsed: 12 h 57 min
